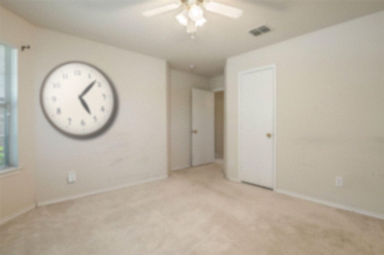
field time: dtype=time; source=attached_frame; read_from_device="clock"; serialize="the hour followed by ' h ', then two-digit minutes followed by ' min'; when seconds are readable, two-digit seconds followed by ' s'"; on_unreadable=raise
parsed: 5 h 08 min
